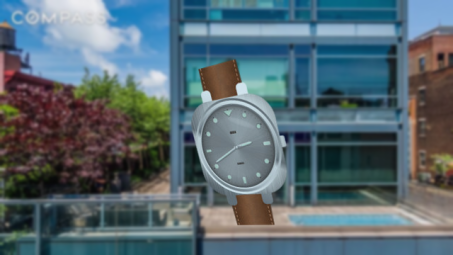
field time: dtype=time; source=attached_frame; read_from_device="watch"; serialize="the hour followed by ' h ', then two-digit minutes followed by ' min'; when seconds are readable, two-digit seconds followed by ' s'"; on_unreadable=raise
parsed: 2 h 41 min
